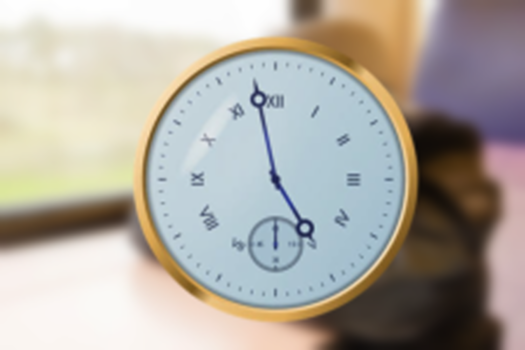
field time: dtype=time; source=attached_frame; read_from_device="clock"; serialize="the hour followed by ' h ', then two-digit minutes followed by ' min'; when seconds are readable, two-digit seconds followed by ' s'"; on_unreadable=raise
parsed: 4 h 58 min
